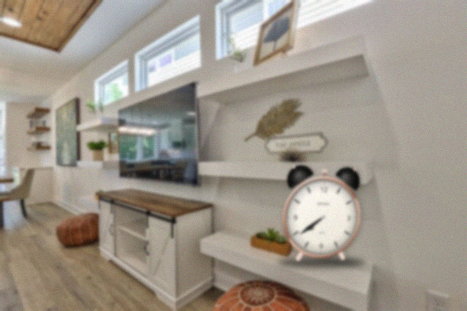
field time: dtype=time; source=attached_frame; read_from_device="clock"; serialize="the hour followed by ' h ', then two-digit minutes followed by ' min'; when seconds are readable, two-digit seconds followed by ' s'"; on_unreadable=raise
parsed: 7 h 39 min
